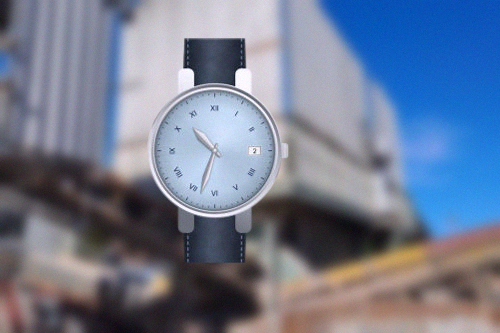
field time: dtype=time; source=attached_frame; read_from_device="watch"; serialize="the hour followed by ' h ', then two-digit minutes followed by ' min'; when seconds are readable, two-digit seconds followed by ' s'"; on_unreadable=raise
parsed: 10 h 33 min
